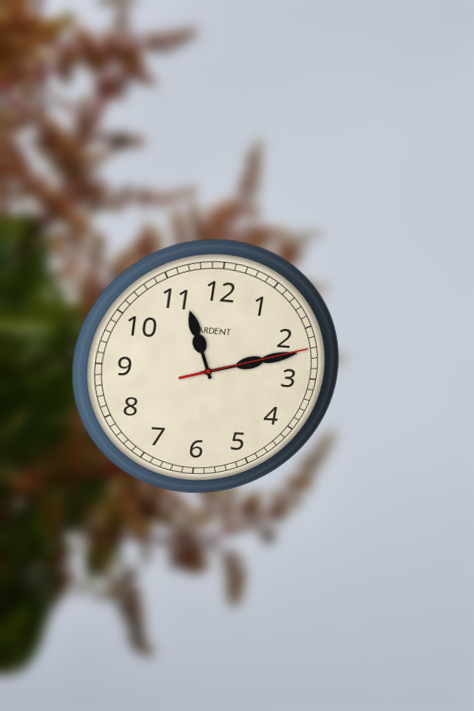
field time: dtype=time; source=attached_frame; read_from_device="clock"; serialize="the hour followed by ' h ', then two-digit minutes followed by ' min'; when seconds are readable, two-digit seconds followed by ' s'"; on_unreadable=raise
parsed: 11 h 12 min 12 s
